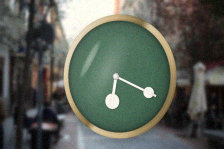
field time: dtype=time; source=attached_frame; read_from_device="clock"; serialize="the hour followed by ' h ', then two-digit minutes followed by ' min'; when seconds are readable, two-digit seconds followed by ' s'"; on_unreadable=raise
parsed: 6 h 19 min
